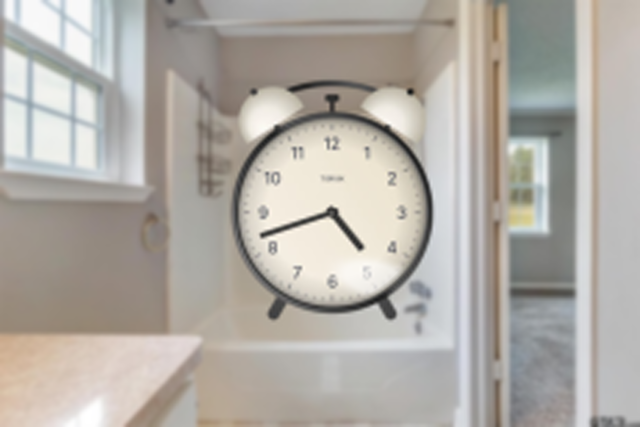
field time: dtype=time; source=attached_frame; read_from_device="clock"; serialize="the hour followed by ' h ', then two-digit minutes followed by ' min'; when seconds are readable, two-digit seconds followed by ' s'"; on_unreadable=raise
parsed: 4 h 42 min
